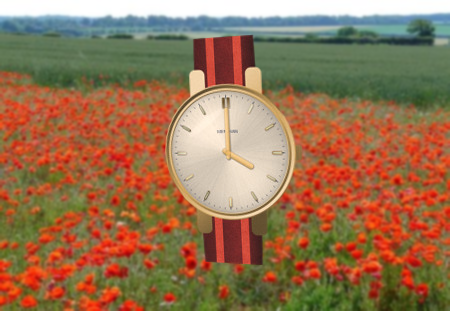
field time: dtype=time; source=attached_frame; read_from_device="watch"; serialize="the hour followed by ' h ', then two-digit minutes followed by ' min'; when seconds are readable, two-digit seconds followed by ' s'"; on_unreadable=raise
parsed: 4 h 00 min
